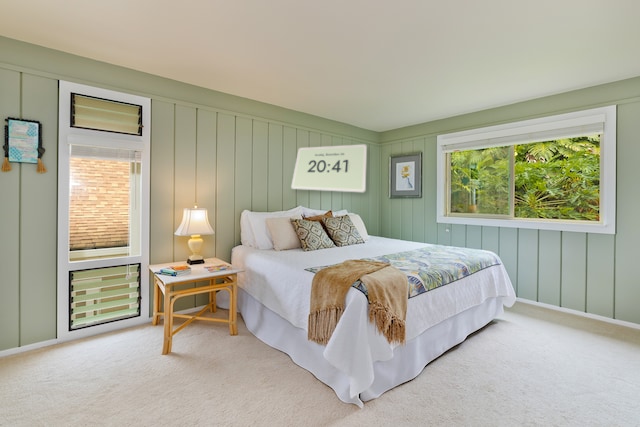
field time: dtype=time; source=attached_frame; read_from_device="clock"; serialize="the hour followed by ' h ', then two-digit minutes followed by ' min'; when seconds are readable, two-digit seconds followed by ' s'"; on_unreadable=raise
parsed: 20 h 41 min
